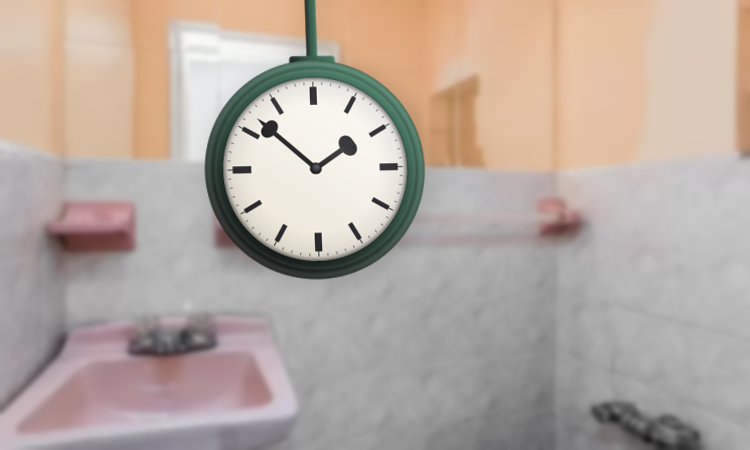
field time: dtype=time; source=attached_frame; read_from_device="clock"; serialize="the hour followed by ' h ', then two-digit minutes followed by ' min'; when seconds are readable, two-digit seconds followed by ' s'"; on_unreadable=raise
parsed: 1 h 52 min
